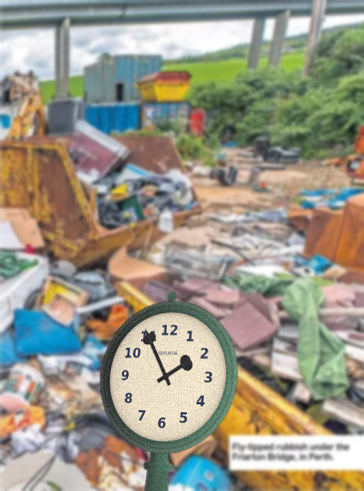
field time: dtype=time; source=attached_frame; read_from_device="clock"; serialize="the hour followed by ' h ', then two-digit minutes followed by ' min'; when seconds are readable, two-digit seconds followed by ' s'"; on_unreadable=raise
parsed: 1 h 55 min
